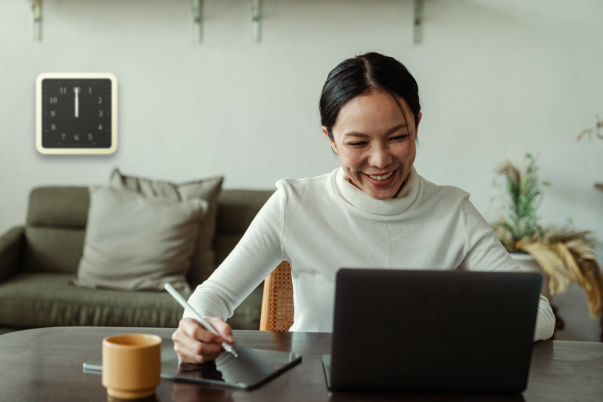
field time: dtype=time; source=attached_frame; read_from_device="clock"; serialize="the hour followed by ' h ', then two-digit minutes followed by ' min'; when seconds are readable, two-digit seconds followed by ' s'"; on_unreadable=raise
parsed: 12 h 00 min
